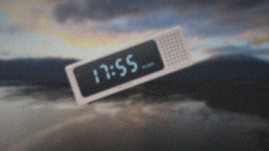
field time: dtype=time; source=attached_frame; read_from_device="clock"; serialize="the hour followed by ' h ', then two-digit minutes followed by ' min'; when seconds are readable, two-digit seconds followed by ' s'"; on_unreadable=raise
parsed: 17 h 55 min
